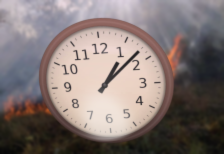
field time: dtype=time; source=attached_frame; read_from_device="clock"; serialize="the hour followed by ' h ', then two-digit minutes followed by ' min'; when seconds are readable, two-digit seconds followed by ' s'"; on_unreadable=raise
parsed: 1 h 08 min
